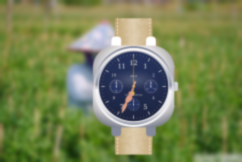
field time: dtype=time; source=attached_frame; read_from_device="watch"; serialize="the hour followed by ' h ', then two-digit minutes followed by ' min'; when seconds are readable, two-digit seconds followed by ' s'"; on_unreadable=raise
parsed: 6 h 34 min
